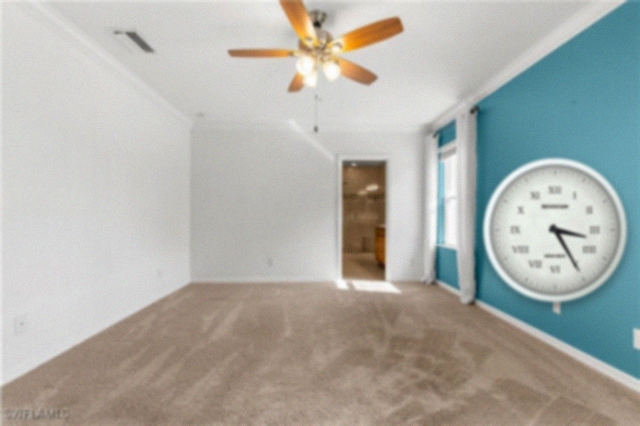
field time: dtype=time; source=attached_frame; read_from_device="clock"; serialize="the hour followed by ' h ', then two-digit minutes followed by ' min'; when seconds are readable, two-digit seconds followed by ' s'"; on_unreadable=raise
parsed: 3 h 25 min
